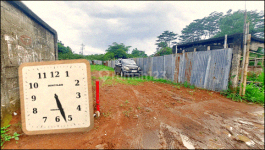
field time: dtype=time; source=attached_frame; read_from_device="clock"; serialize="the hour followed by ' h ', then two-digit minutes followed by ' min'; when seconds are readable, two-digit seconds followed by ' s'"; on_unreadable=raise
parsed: 5 h 27 min
